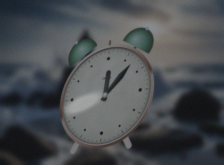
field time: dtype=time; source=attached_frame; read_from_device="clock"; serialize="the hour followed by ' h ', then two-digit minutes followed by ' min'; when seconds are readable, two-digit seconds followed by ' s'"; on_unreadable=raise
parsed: 12 h 07 min
